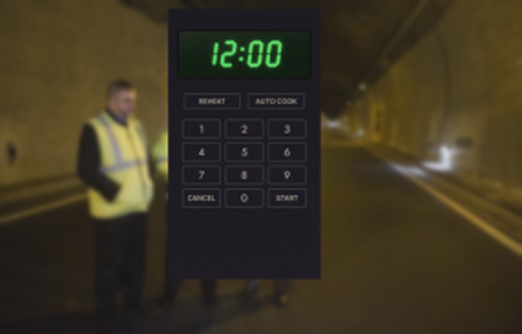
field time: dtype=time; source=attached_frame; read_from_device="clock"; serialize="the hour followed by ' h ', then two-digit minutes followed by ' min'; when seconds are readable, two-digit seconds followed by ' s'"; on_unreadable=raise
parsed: 12 h 00 min
